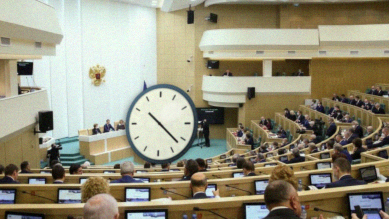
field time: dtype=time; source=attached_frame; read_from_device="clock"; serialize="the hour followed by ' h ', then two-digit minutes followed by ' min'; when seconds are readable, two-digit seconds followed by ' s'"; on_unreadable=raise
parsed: 10 h 22 min
